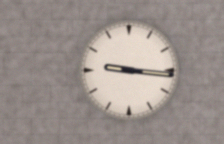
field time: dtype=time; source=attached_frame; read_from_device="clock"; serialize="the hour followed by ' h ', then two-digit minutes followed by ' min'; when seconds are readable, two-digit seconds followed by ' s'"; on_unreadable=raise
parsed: 9 h 16 min
